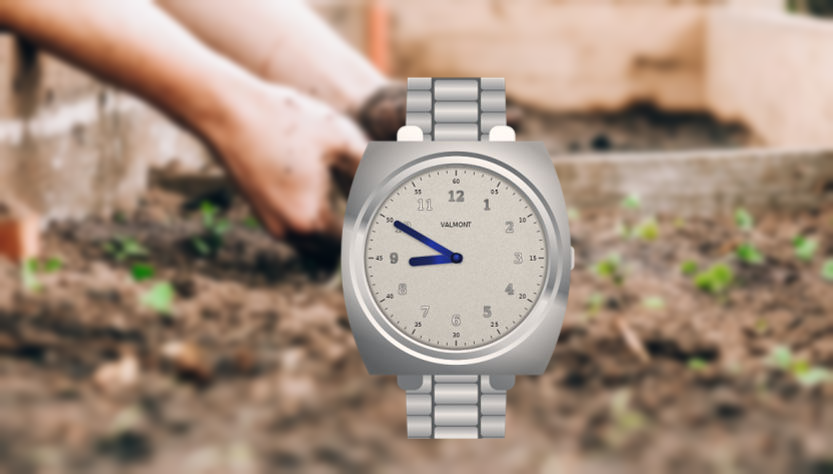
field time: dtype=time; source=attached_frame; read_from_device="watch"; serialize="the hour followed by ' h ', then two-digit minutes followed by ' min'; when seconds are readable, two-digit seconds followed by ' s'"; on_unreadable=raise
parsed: 8 h 50 min
